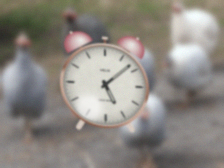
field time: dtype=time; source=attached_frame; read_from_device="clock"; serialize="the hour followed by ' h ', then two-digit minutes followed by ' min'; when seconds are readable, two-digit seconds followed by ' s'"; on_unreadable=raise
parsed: 5 h 08 min
